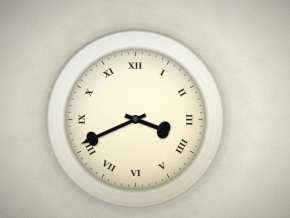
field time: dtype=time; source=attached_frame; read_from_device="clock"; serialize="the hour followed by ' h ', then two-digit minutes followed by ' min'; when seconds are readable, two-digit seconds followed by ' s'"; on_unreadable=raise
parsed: 3 h 41 min
